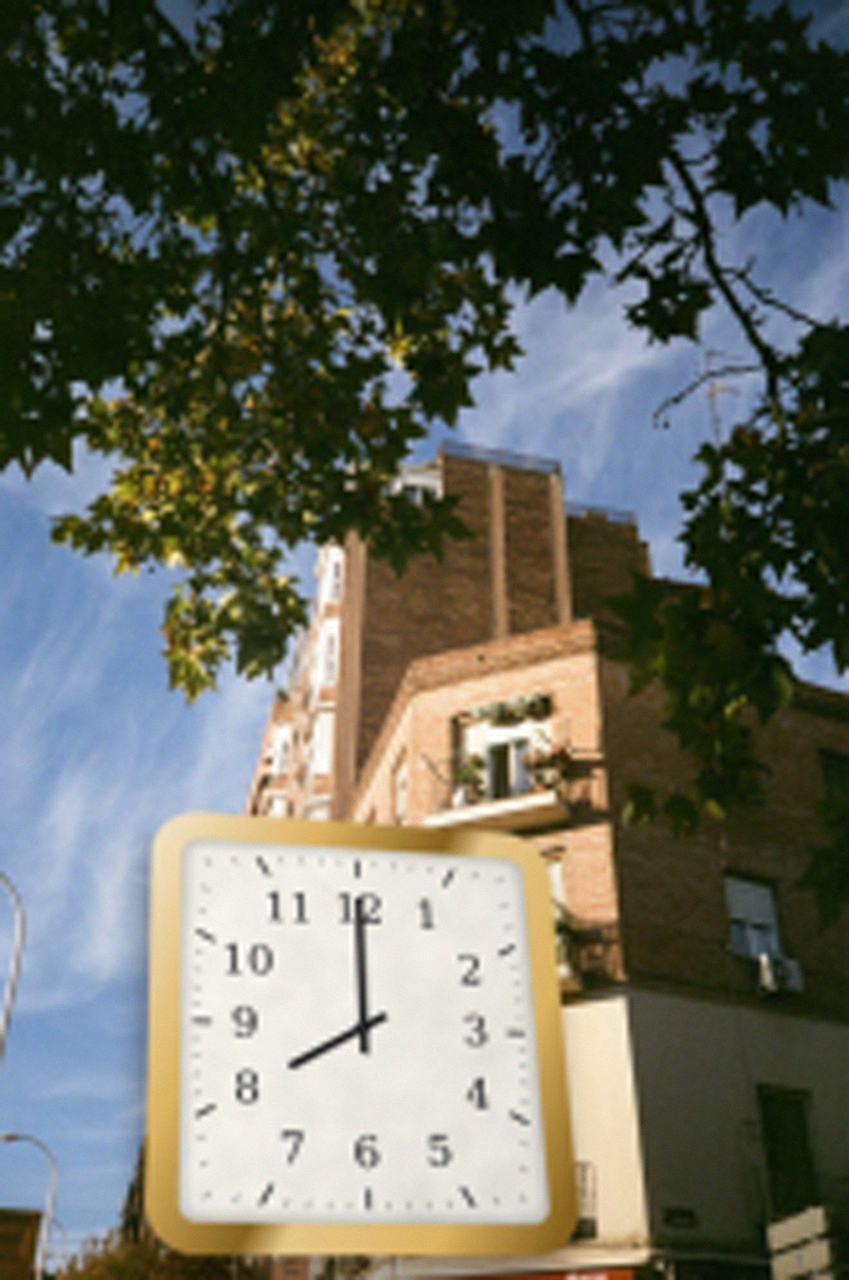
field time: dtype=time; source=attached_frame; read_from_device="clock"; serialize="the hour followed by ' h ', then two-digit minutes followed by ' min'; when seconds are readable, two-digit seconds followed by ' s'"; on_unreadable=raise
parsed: 8 h 00 min
